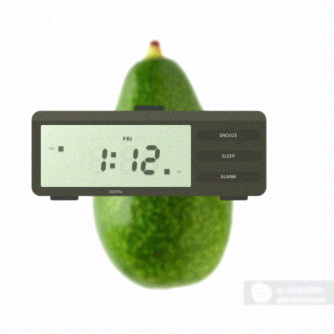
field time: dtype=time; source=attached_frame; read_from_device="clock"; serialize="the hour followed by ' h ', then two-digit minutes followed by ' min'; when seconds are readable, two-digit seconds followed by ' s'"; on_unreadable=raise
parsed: 1 h 12 min
